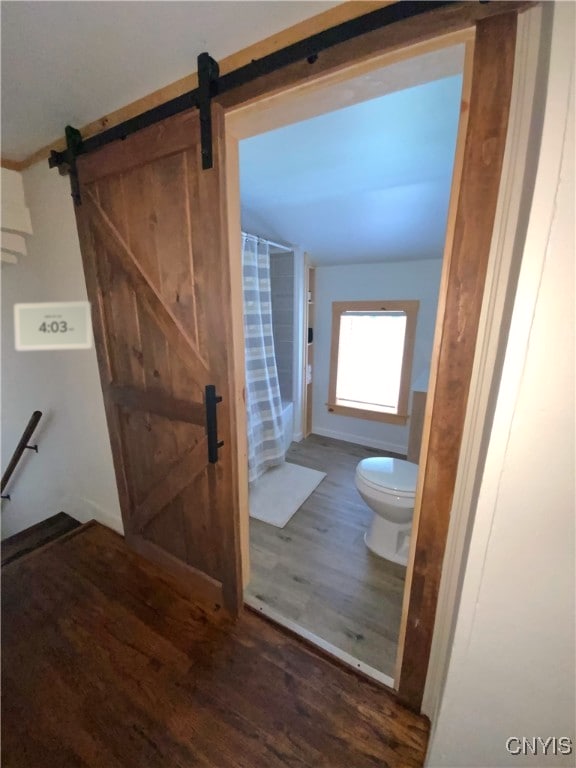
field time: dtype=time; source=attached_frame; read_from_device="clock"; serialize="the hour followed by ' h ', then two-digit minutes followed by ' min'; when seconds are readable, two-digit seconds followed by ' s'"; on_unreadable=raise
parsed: 4 h 03 min
